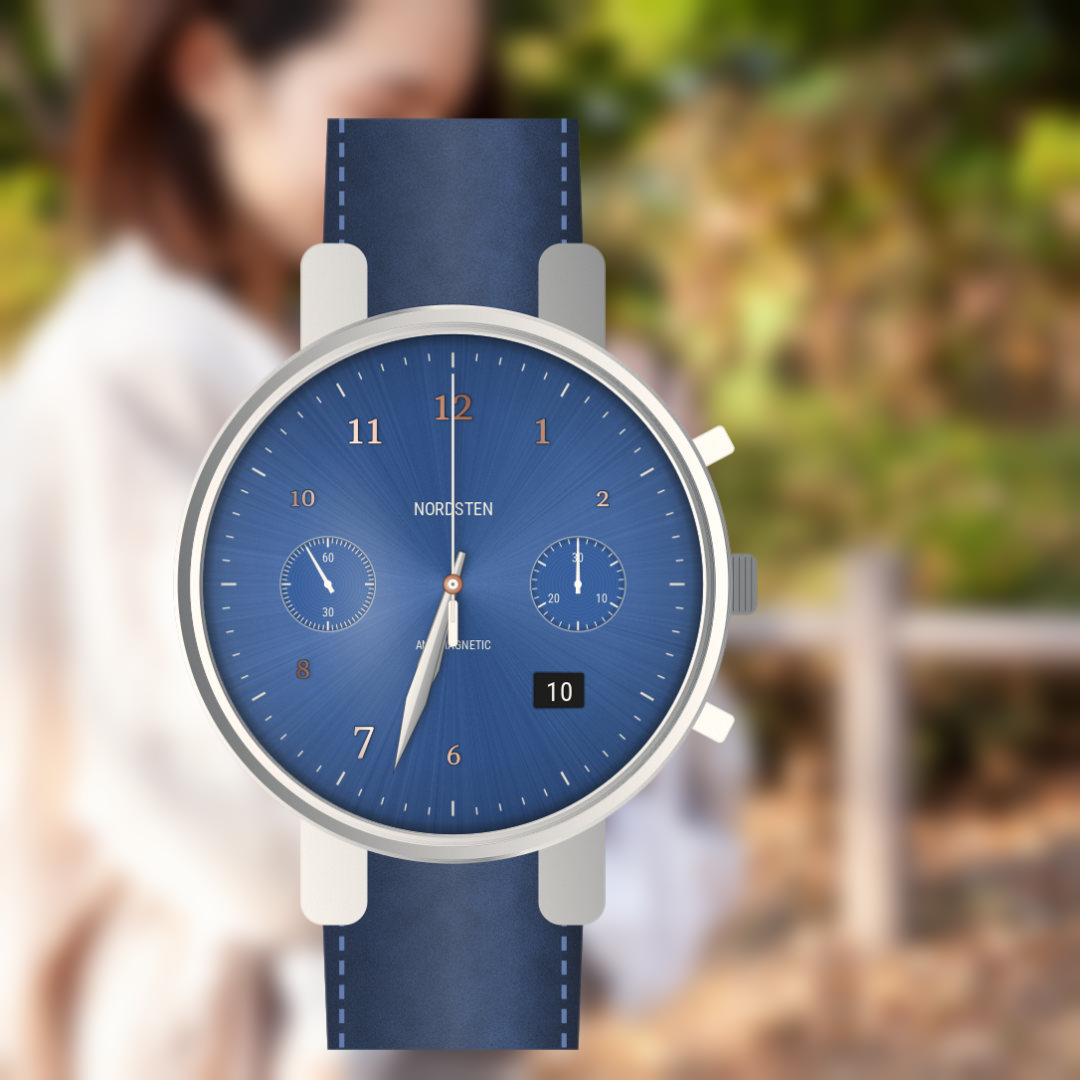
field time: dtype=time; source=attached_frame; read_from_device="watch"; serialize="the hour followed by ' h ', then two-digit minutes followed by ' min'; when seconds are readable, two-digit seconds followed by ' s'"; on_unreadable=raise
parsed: 6 h 32 min 55 s
